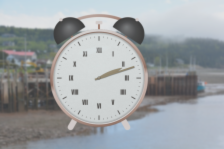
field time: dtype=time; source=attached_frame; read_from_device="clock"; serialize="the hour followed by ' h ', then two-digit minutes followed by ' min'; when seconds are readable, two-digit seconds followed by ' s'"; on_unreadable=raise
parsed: 2 h 12 min
